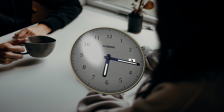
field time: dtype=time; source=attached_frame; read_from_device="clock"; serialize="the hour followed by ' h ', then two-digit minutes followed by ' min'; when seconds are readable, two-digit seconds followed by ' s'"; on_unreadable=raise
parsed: 6 h 16 min
